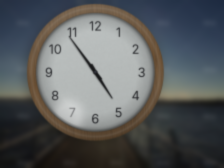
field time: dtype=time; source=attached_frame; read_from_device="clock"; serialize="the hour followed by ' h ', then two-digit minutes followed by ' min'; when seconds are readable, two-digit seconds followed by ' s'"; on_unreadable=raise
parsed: 4 h 54 min
